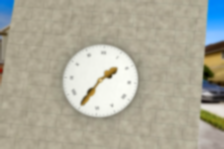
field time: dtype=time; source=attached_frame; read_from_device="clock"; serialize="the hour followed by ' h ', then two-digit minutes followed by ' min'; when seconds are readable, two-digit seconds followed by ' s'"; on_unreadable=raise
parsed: 1 h 35 min
